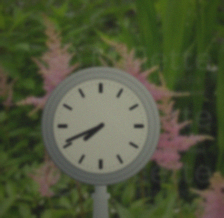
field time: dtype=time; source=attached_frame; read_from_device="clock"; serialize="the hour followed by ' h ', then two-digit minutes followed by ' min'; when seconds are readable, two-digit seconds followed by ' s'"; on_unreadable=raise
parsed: 7 h 41 min
